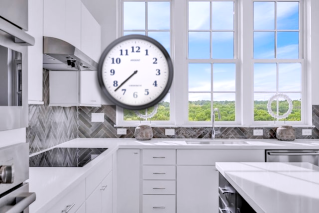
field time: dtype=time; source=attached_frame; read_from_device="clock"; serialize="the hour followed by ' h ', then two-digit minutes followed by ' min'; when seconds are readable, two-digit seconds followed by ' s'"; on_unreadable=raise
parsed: 7 h 38 min
